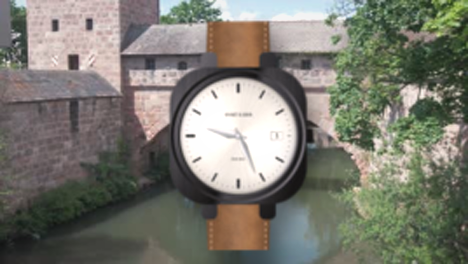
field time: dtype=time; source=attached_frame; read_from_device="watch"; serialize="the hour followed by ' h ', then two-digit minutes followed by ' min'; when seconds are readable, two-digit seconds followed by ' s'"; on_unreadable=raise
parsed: 9 h 26 min
